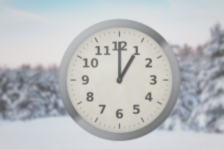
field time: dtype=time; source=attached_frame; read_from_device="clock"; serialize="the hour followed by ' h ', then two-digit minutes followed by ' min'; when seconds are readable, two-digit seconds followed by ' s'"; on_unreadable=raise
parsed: 1 h 00 min
